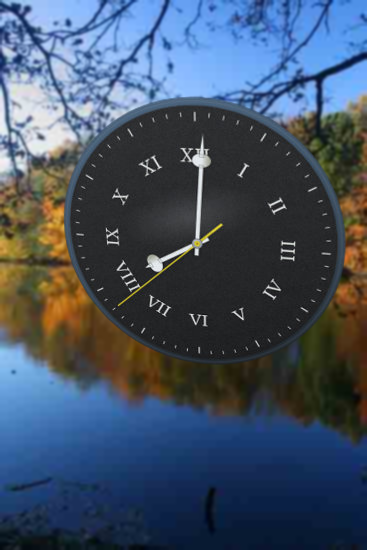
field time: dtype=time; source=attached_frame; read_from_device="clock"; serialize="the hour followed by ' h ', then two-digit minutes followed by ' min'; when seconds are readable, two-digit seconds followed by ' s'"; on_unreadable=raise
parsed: 8 h 00 min 38 s
